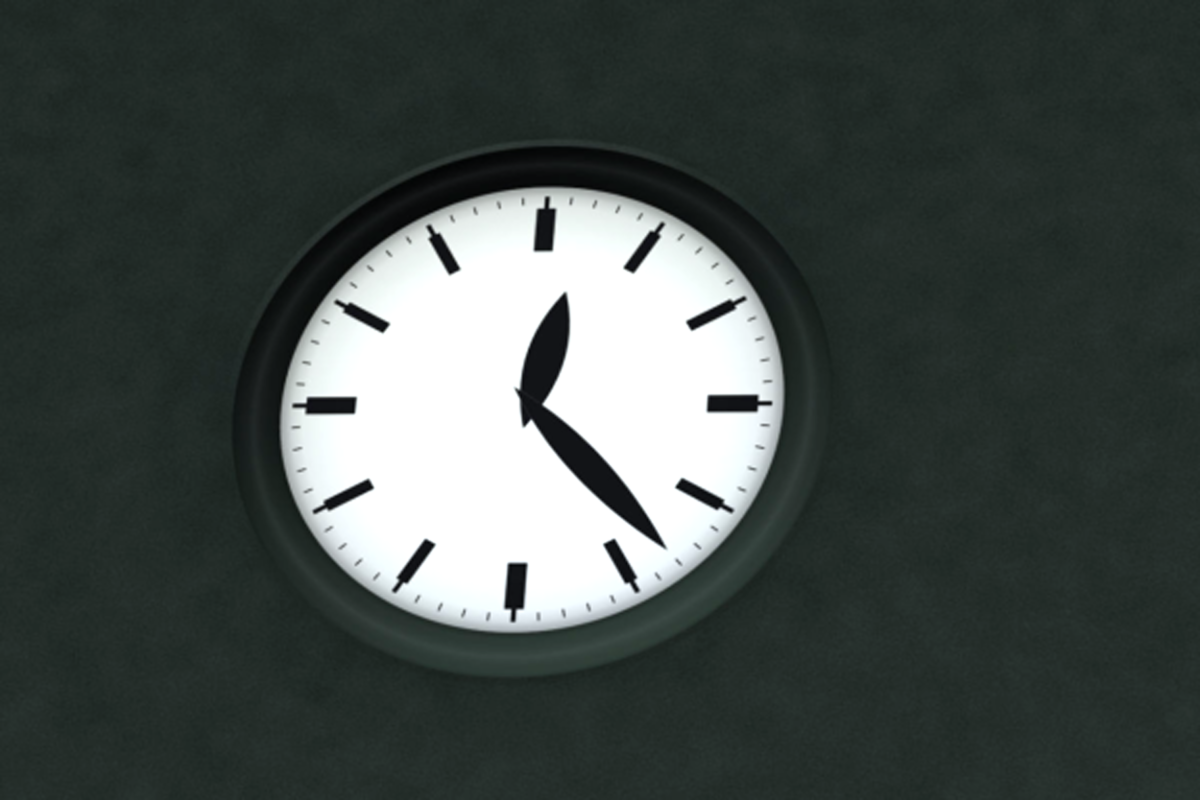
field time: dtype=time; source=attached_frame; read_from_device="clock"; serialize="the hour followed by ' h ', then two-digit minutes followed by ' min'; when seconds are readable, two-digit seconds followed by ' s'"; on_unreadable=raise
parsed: 12 h 23 min
